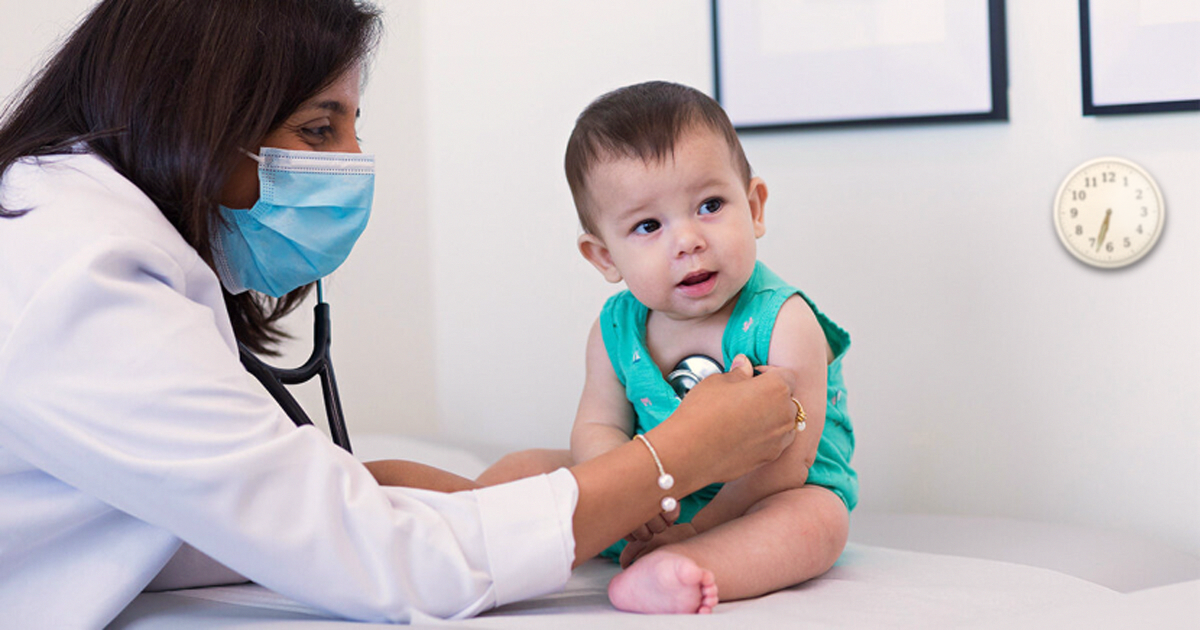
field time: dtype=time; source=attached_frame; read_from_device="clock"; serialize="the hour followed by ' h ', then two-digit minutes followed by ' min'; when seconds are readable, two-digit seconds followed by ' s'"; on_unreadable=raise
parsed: 6 h 33 min
